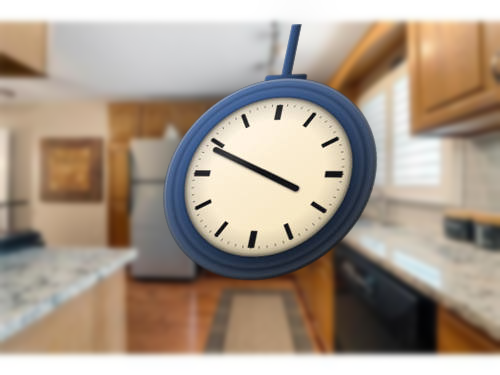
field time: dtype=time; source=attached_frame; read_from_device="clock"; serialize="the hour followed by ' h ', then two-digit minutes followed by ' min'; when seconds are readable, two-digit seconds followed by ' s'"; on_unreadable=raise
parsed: 3 h 49 min
